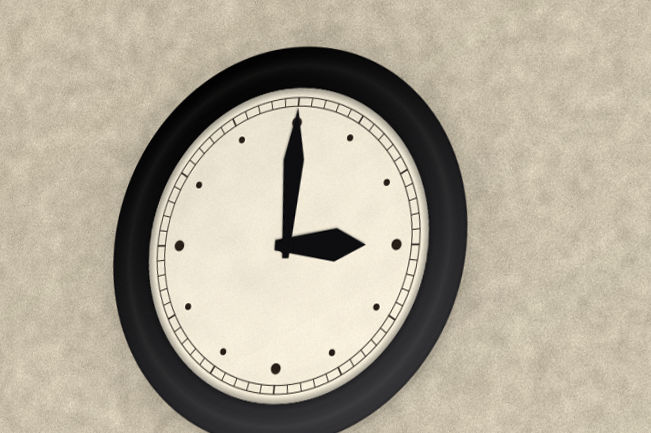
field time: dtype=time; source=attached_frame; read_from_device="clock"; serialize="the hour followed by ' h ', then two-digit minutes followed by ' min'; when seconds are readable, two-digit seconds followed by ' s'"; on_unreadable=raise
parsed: 3 h 00 min
